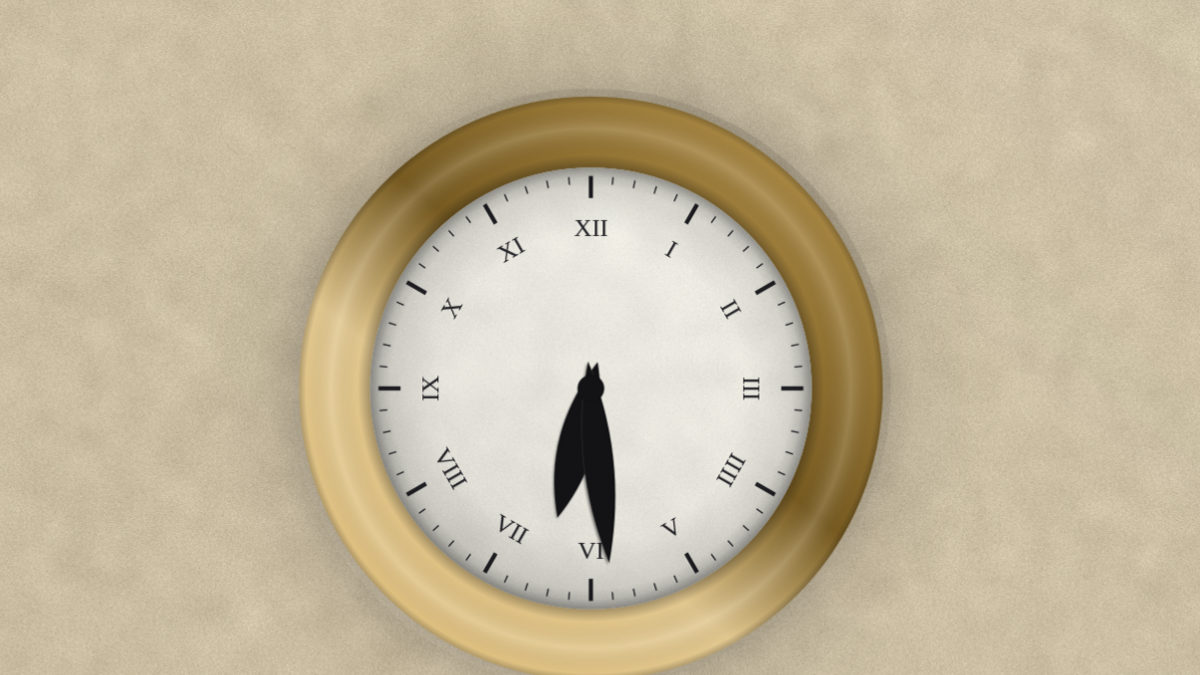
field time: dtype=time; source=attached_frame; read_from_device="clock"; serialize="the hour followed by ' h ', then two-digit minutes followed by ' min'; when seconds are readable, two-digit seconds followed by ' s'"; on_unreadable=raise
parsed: 6 h 29 min
